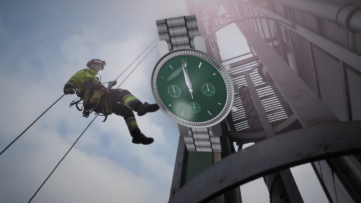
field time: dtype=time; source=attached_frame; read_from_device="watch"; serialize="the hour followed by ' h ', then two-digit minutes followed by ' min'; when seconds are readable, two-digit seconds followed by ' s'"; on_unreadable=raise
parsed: 11 h 59 min
